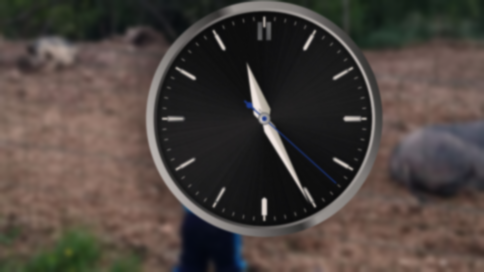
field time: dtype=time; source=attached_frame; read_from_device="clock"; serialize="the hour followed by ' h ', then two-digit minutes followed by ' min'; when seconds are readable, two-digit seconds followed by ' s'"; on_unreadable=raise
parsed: 11 h 25 min 22 s
